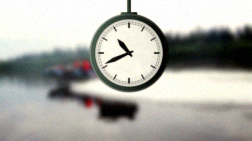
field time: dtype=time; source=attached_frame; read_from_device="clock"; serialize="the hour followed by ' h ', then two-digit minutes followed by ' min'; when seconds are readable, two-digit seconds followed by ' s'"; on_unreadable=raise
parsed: 10 h 41 min
